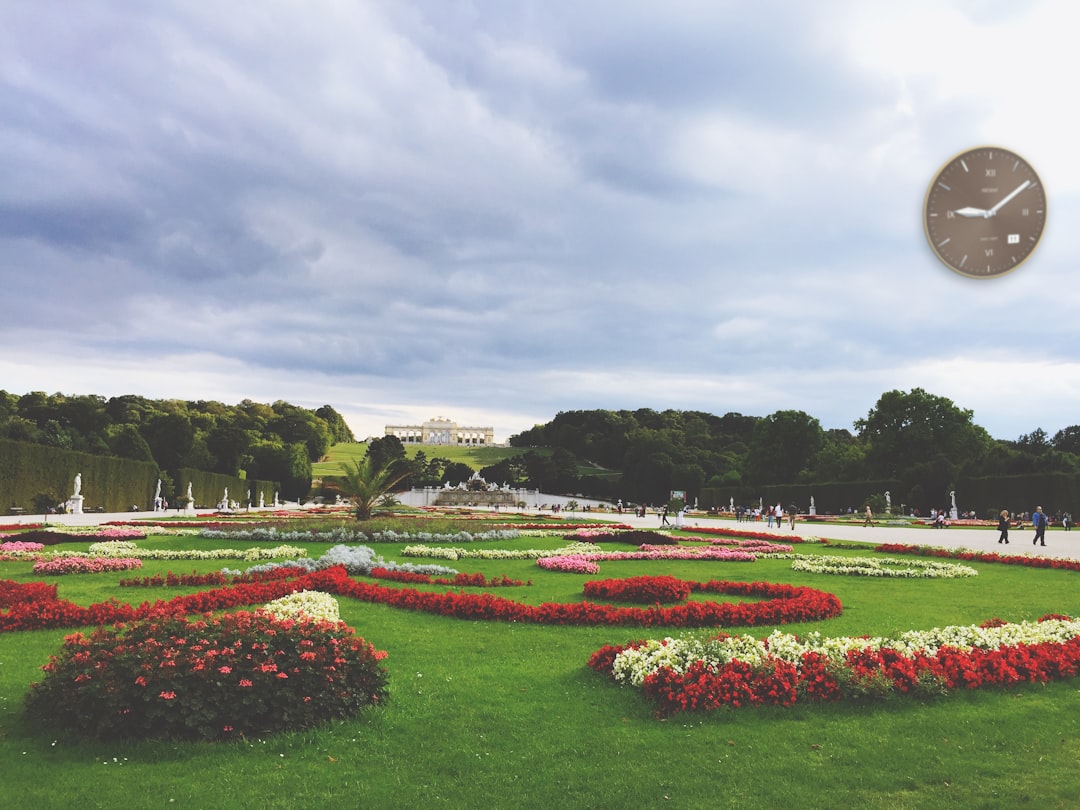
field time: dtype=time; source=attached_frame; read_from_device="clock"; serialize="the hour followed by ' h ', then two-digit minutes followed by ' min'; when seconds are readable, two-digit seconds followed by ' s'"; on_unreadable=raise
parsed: 9 h 09 min
